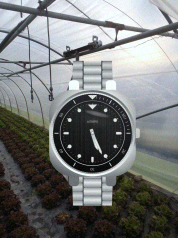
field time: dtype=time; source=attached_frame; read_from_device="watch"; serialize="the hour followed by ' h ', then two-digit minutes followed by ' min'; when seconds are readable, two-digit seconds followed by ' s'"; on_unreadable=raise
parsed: 5 h 26 min
